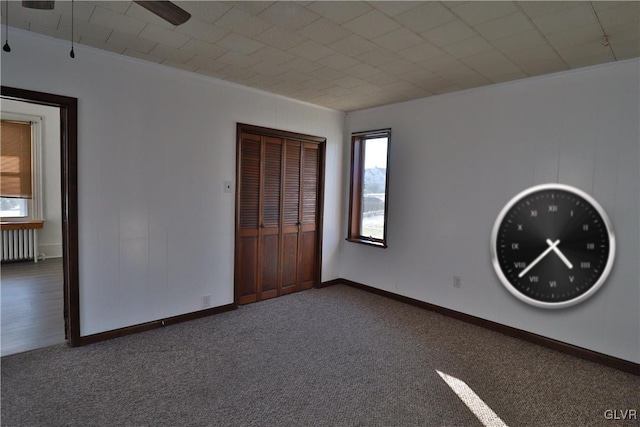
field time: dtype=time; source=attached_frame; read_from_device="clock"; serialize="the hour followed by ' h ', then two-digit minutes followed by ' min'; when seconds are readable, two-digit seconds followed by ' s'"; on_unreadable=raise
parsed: 4 h 38 min
